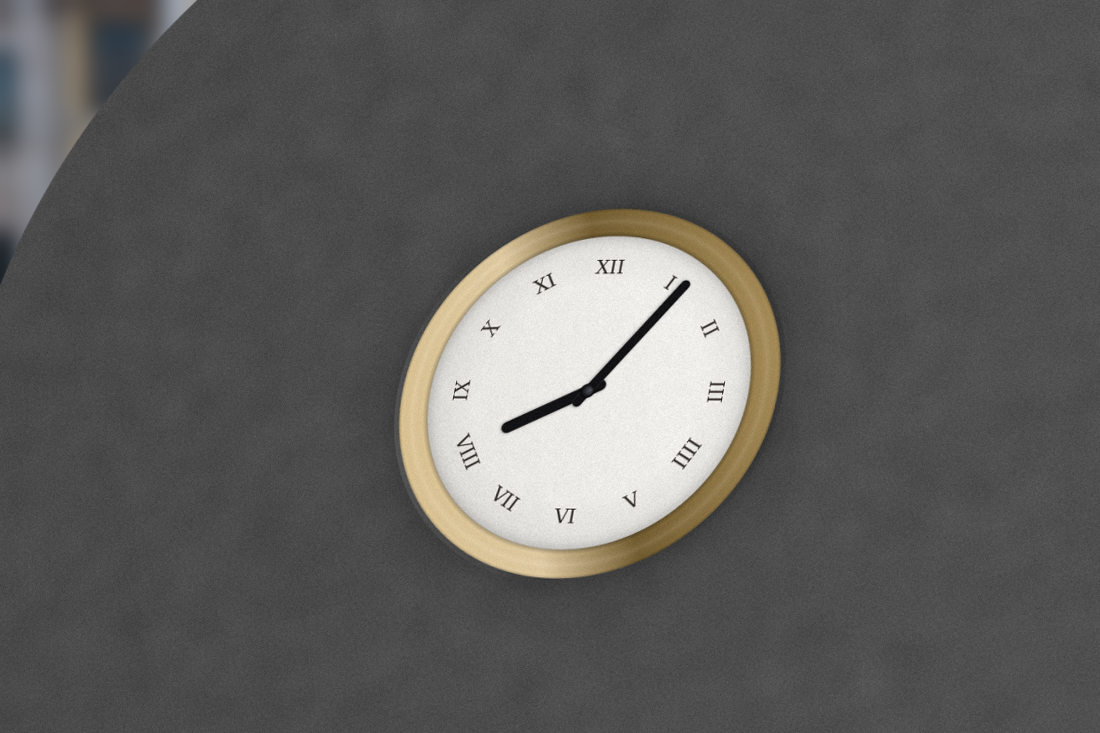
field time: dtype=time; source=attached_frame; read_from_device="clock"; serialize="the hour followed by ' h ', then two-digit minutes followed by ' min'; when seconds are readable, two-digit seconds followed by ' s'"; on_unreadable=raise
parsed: 8 h 06 min
